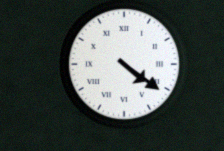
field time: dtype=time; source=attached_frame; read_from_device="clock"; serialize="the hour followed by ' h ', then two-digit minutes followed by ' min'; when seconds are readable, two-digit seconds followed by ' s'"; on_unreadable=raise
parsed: 4 h 21 min
